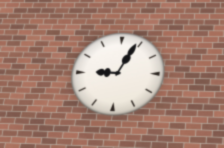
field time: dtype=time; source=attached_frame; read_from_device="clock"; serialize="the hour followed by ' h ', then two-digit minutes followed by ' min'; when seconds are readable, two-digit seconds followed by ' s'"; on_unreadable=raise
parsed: 9 h 04 min
